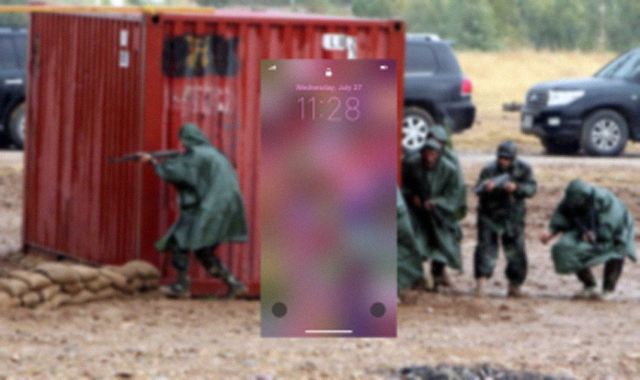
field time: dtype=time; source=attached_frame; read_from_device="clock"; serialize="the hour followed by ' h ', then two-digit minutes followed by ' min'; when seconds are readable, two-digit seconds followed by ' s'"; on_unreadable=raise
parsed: 11 h 28 min
